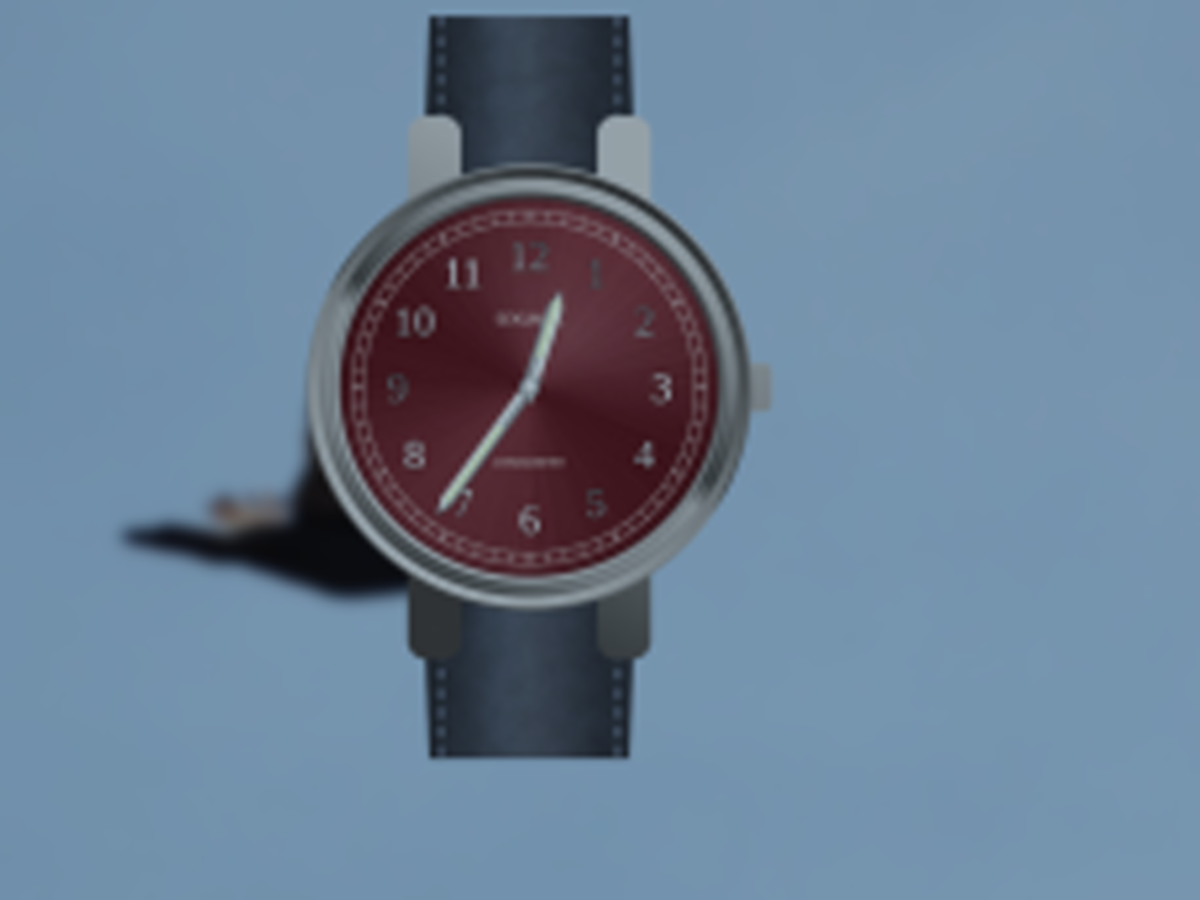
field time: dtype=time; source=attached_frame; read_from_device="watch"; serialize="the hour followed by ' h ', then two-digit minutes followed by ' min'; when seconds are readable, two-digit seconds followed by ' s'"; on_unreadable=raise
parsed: 12 h 36 min
